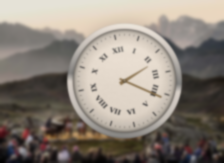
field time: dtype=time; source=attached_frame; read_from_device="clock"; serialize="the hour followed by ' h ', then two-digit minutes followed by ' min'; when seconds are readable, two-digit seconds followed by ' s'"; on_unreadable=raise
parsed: 2 h 21 min
